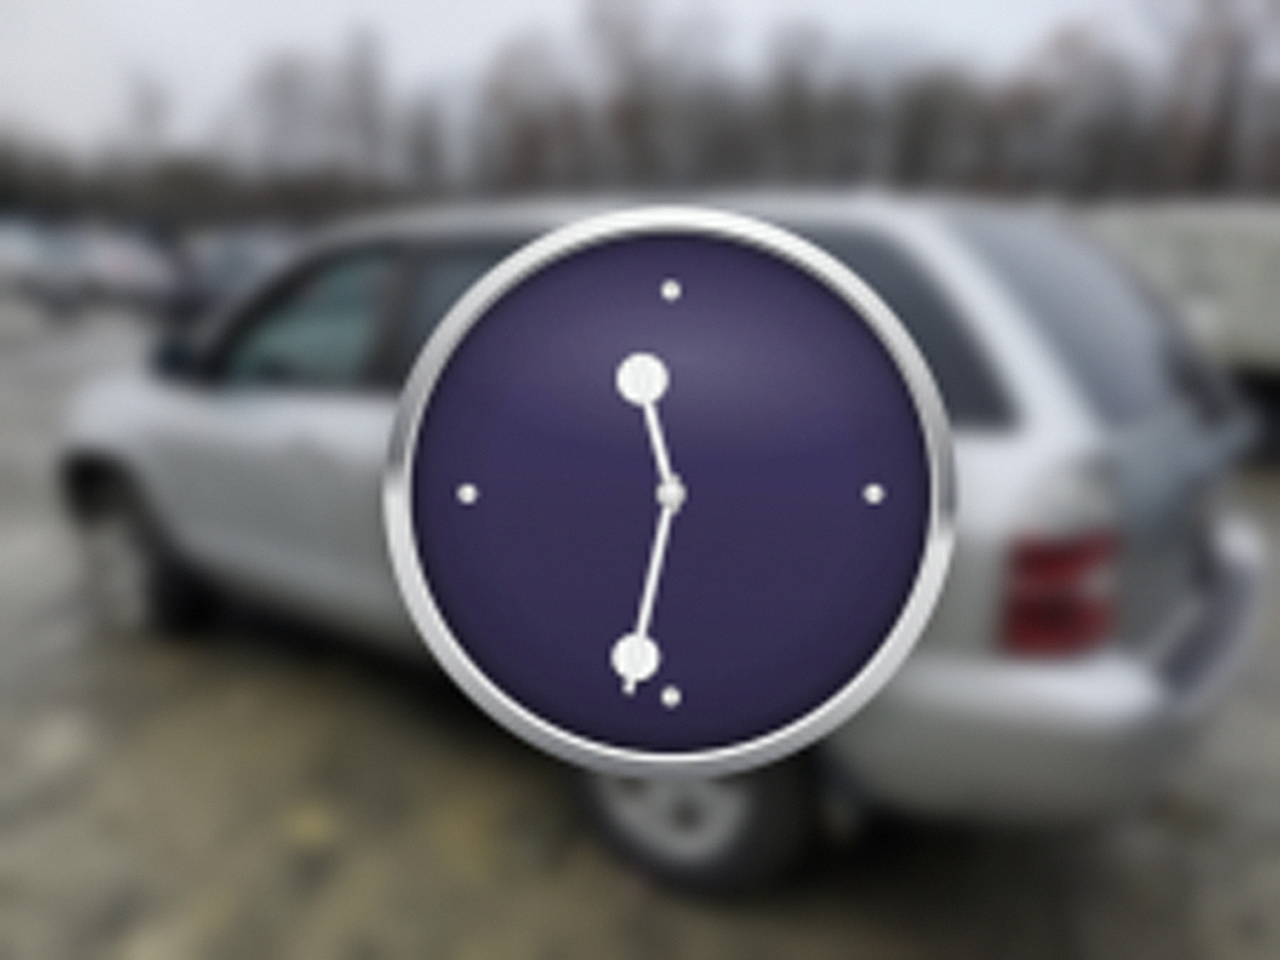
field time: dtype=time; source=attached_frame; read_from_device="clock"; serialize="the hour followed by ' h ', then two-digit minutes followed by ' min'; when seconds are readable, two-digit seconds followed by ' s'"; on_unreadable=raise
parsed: 11 h 32 min
